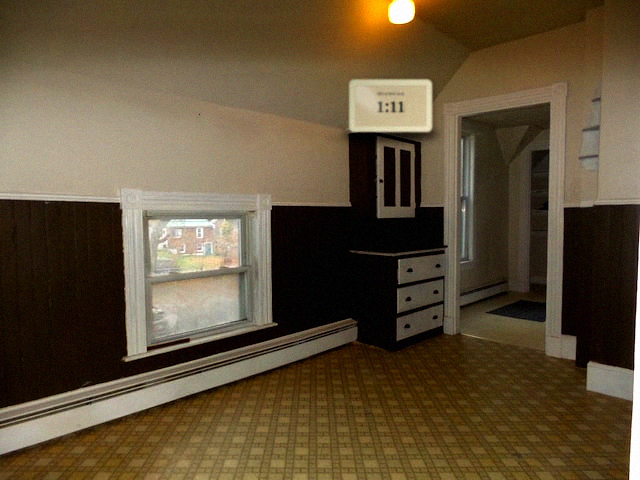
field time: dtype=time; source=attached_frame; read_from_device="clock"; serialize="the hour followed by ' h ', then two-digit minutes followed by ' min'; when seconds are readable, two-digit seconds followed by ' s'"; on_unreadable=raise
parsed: 1 h 11 min
